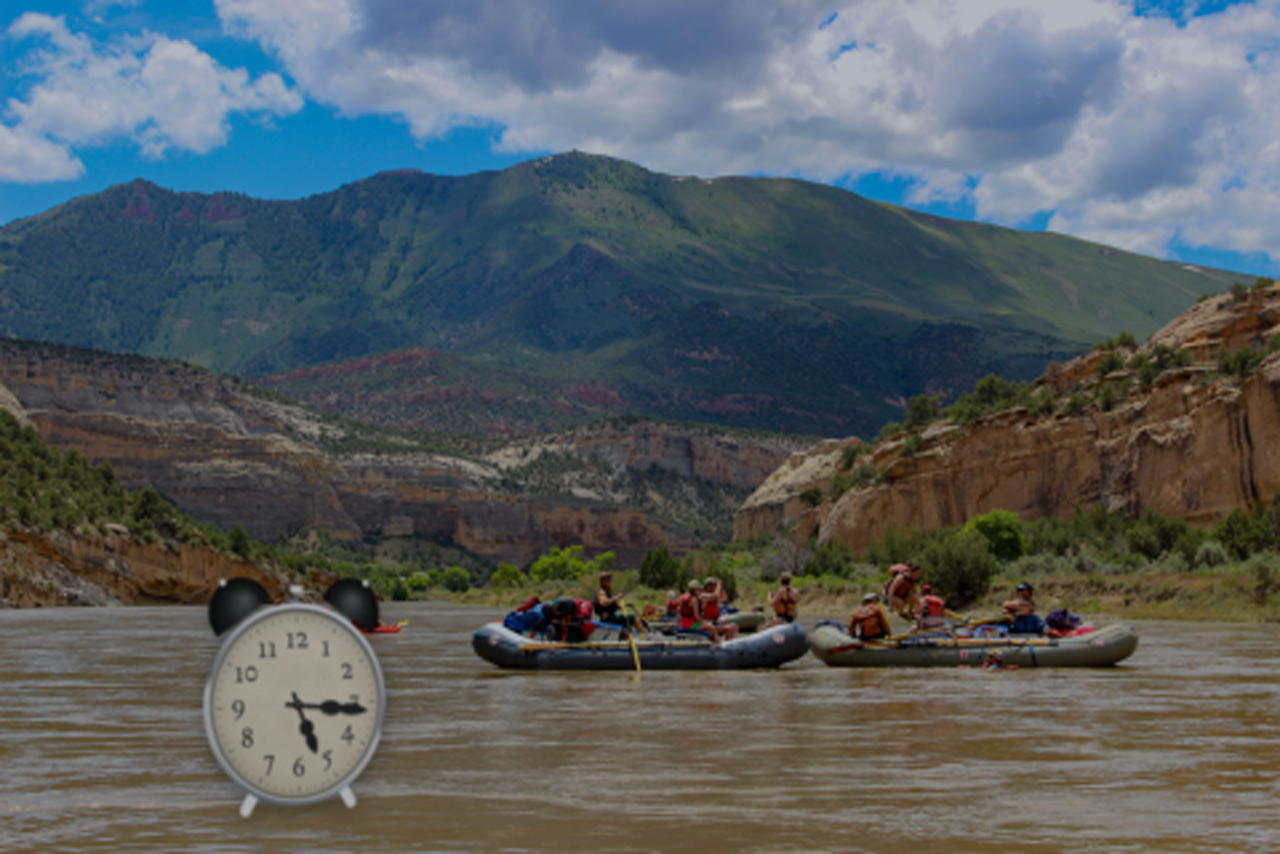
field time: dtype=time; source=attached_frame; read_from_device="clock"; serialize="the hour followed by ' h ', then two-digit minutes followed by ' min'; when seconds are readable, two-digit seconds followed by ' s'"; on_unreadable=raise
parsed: 5 h 16 min
